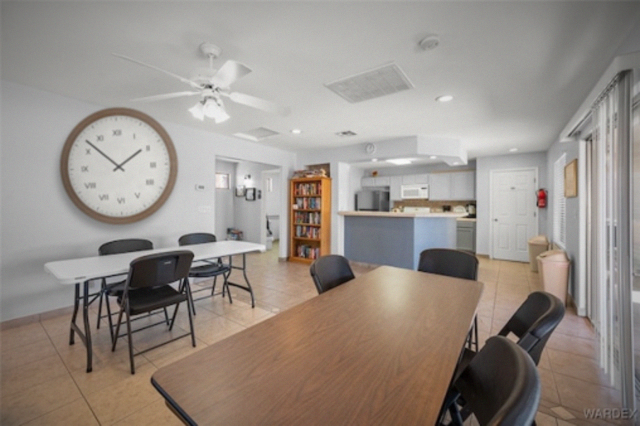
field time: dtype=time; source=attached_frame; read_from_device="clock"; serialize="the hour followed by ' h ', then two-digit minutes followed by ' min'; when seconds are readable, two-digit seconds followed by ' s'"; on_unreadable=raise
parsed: 1 h 52 min
